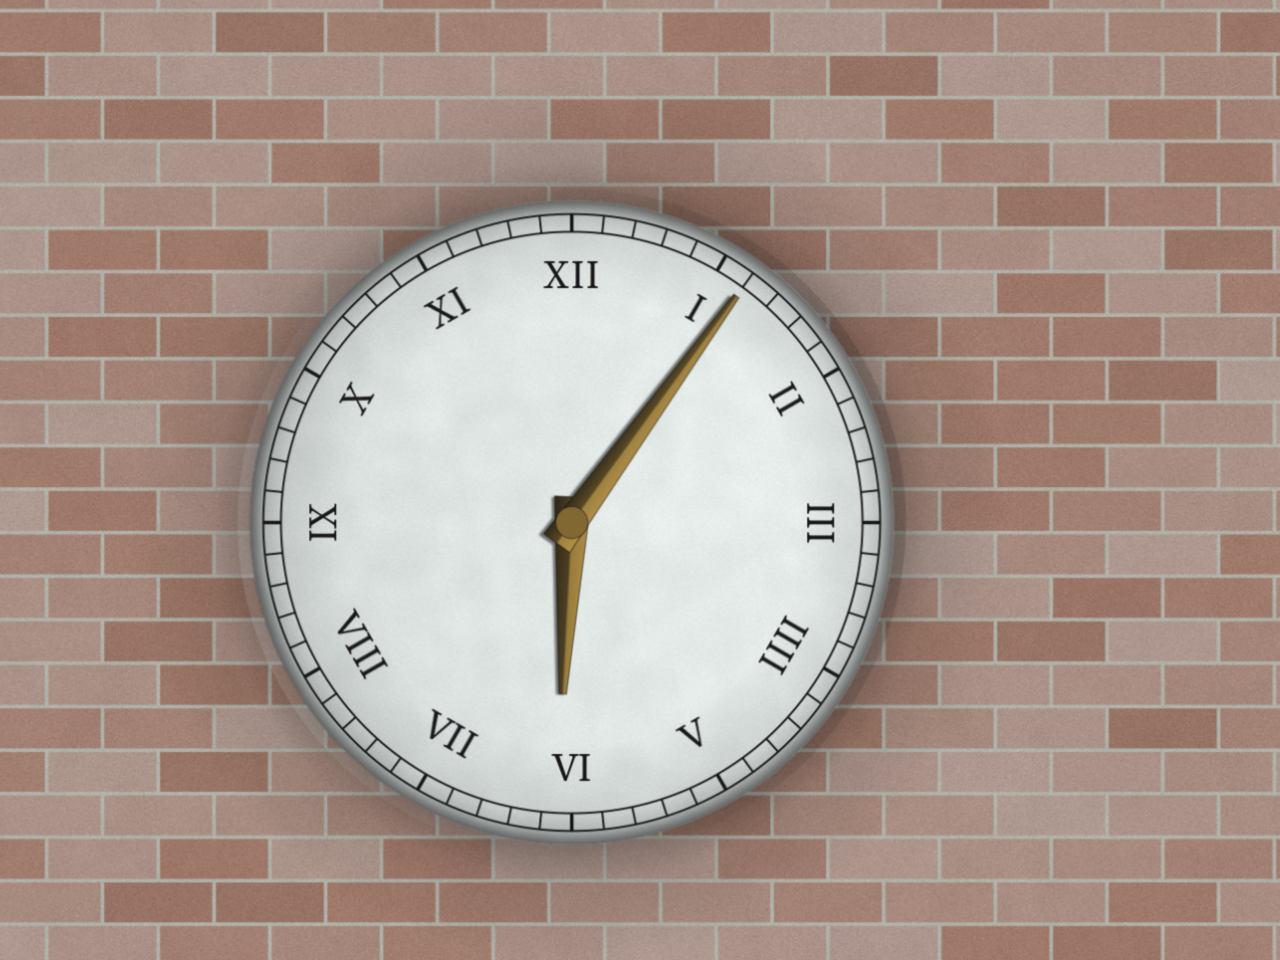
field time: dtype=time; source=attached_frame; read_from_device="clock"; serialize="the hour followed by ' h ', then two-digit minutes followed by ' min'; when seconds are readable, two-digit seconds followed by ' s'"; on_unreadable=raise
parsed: 6 h 06 min
